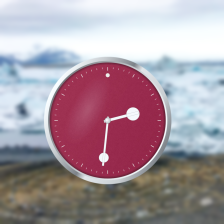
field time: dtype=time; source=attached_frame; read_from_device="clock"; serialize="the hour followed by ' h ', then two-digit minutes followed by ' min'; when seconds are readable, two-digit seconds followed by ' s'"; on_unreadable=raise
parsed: 2 h 31 min
